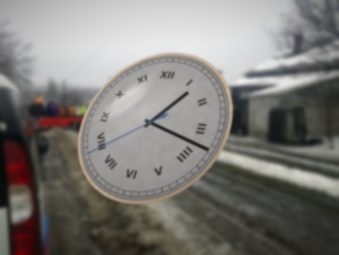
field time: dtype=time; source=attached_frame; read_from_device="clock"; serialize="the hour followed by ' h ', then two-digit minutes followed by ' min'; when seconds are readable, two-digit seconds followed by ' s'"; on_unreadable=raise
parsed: 1 h 17 min 39 s
